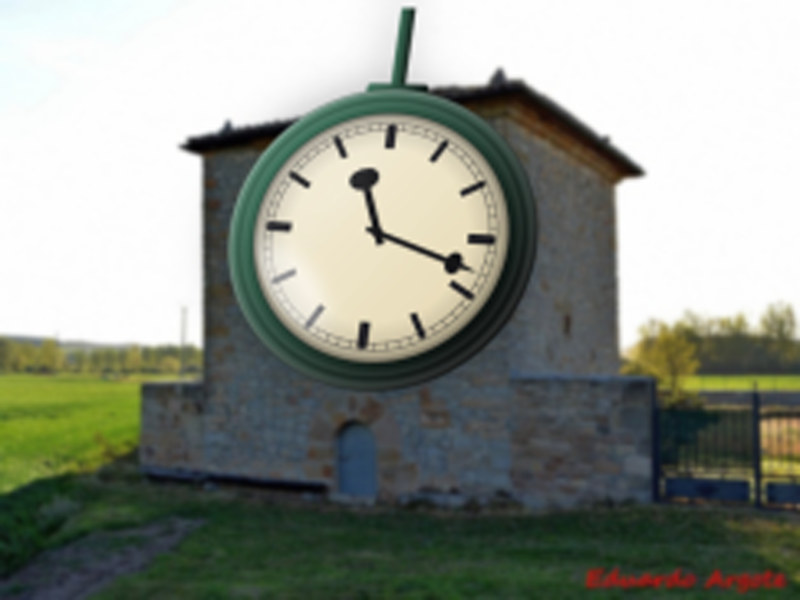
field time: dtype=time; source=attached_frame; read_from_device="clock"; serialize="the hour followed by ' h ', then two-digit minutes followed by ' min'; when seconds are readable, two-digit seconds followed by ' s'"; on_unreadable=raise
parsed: 11 h 18 min
